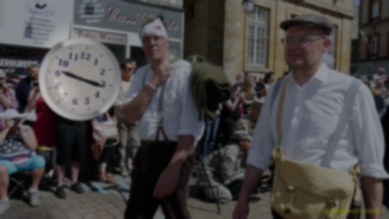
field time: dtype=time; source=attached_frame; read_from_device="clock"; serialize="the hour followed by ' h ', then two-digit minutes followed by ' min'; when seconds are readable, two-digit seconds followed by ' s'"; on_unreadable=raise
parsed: 9 h 16 min
